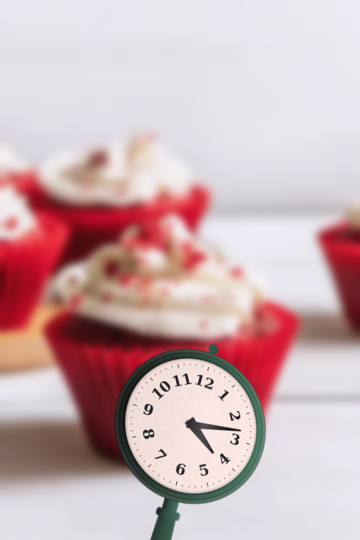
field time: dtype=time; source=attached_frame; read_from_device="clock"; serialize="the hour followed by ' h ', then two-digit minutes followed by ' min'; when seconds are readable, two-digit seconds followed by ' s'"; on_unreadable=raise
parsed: 4 h 13 min
